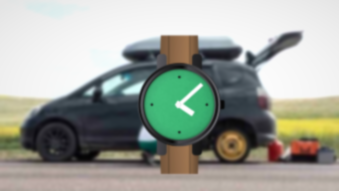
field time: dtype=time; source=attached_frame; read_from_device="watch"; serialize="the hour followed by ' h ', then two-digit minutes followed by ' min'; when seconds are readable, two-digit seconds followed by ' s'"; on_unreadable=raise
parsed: 4 h 08 min
